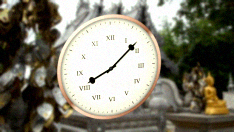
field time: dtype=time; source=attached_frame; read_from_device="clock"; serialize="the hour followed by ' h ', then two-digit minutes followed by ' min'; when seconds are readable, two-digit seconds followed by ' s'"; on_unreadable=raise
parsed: 8 h 08 min
